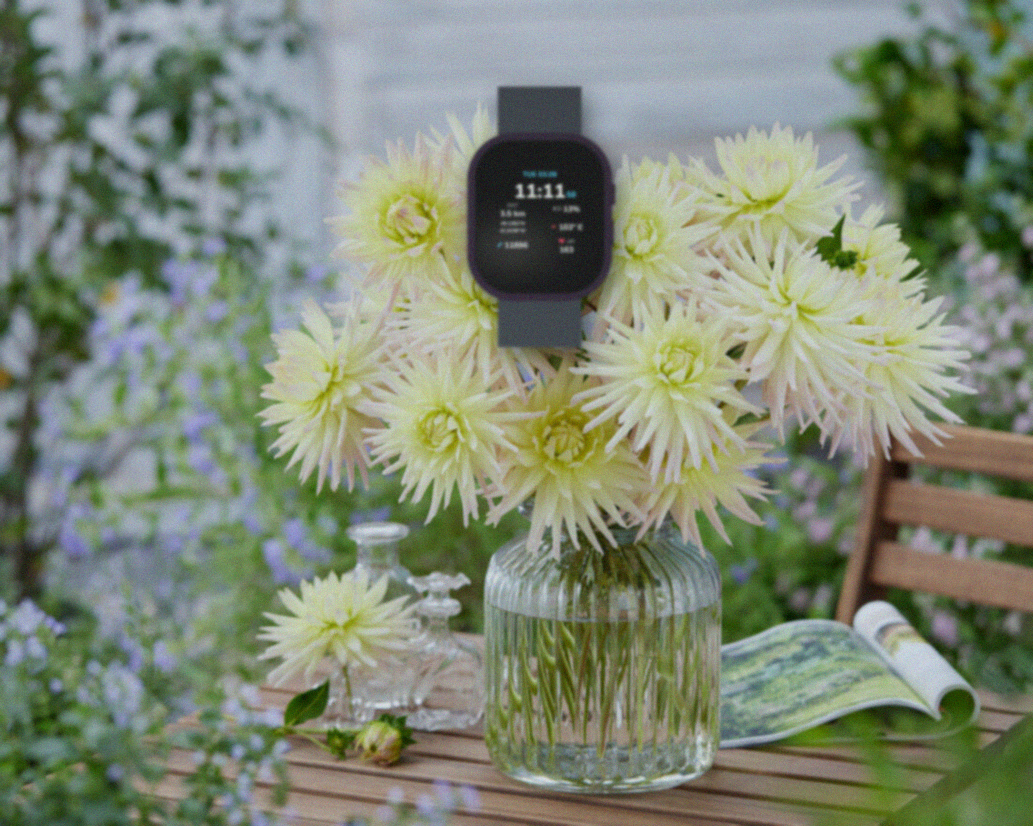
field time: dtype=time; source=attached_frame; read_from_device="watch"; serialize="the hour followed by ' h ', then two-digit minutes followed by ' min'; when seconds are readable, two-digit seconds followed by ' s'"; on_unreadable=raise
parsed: 11 h 11 min
